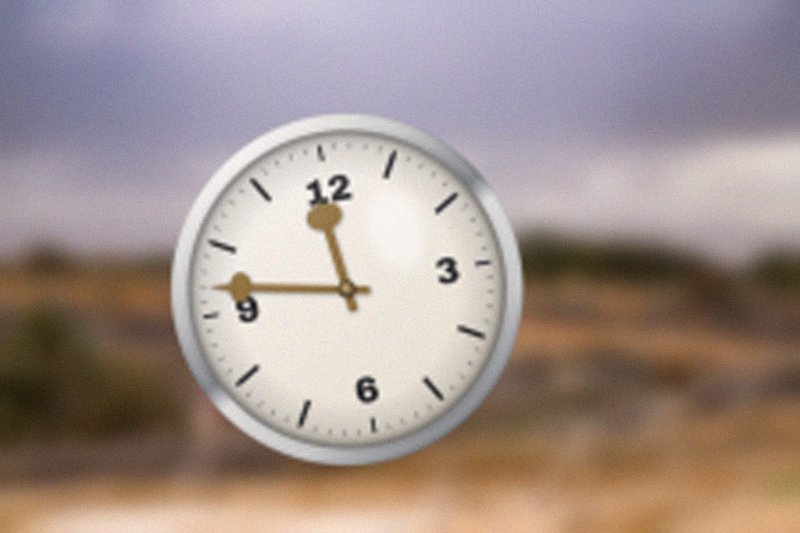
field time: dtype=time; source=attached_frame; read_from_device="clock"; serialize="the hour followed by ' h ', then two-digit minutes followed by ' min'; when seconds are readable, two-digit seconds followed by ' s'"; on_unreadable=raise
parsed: 11 h 47 min
